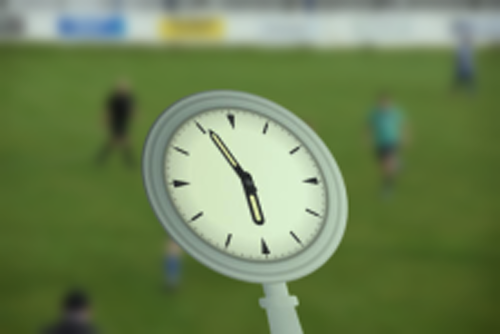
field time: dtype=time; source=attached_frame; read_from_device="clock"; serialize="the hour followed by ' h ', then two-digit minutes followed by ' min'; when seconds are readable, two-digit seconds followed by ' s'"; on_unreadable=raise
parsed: 5 h 56 min
